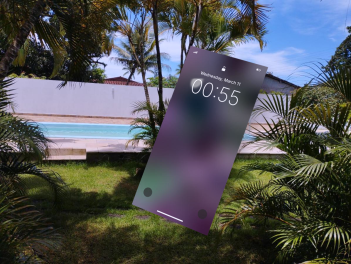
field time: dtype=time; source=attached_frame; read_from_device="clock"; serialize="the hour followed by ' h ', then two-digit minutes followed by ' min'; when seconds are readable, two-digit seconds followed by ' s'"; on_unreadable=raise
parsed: 0 h 55 min
